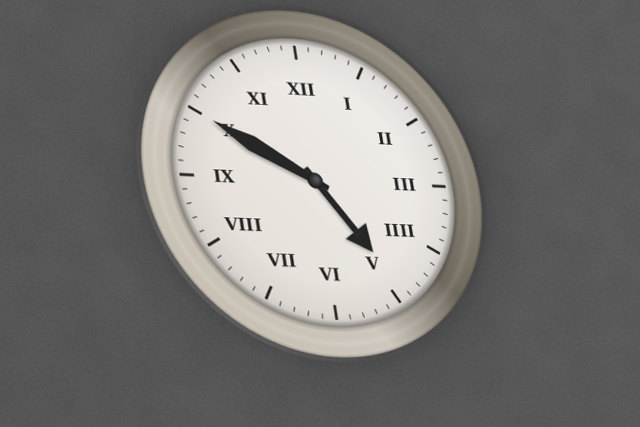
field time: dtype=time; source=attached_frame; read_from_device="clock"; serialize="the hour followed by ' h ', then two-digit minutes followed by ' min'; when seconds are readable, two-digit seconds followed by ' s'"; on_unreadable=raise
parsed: 4 h 50 min
